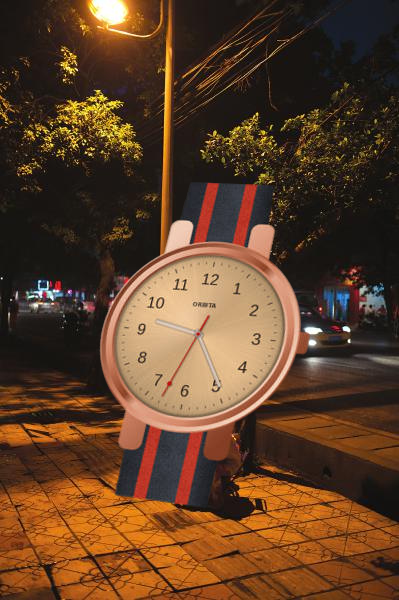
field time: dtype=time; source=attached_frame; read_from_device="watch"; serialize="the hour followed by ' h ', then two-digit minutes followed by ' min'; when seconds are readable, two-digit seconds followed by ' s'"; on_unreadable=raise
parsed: 9 h 24 min 33 s
